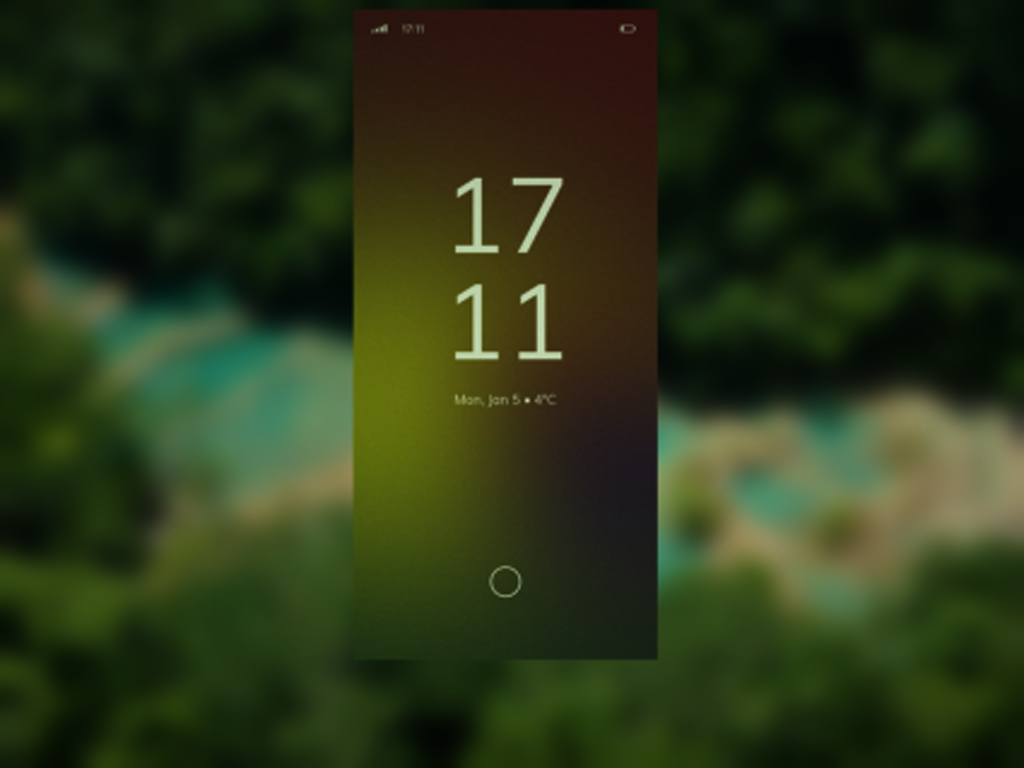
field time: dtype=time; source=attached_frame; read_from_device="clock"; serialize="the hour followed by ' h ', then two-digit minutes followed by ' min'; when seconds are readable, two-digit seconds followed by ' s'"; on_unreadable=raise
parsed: 17 h 11 min
